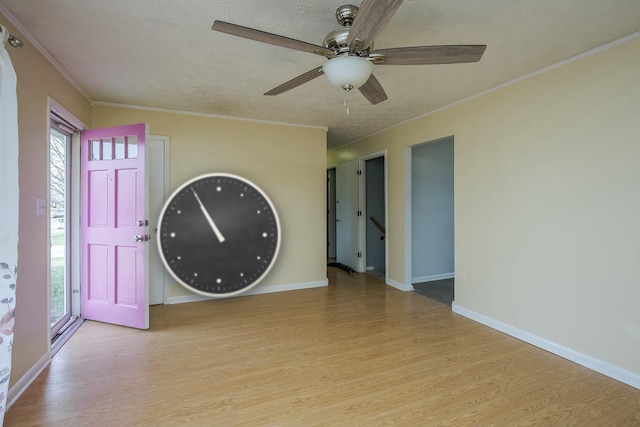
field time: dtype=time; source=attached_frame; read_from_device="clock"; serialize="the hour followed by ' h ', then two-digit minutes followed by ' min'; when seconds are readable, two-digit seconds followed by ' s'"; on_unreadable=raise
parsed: 10 h 55 min
